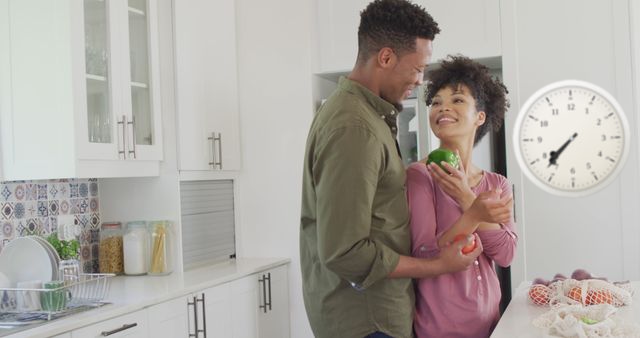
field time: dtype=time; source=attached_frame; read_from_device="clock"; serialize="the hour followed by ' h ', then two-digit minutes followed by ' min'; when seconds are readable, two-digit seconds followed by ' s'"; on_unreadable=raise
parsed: 7 h 37 min
